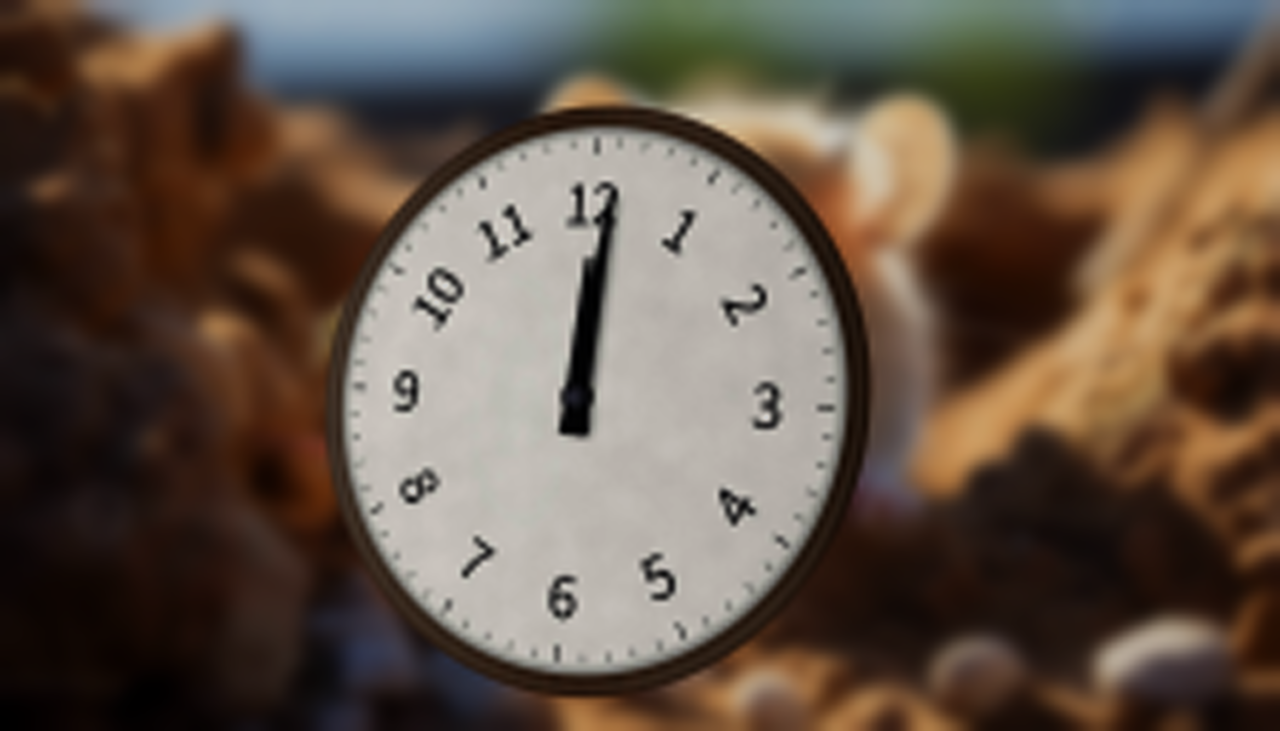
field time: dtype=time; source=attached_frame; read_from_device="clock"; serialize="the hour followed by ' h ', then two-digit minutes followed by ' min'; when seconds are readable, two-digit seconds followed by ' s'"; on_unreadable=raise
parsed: 12 h 01 min
